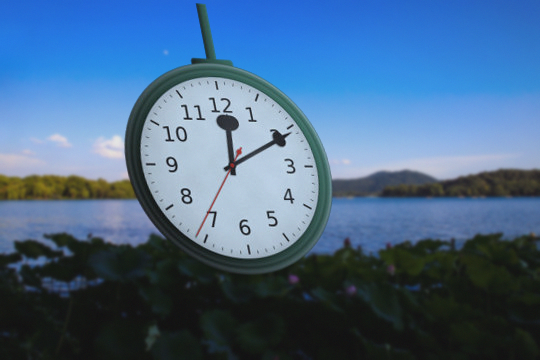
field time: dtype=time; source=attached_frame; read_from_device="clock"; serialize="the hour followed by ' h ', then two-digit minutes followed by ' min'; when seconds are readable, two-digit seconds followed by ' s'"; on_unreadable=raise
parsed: 12 h 10 min 36 s
